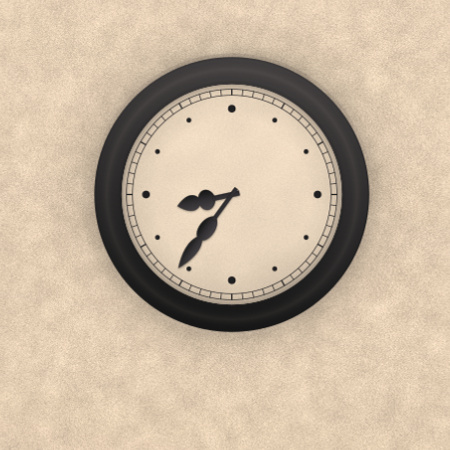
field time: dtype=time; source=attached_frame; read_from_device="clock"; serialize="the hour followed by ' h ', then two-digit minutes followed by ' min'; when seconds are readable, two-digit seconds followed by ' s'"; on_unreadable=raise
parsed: 8 h 36 min
